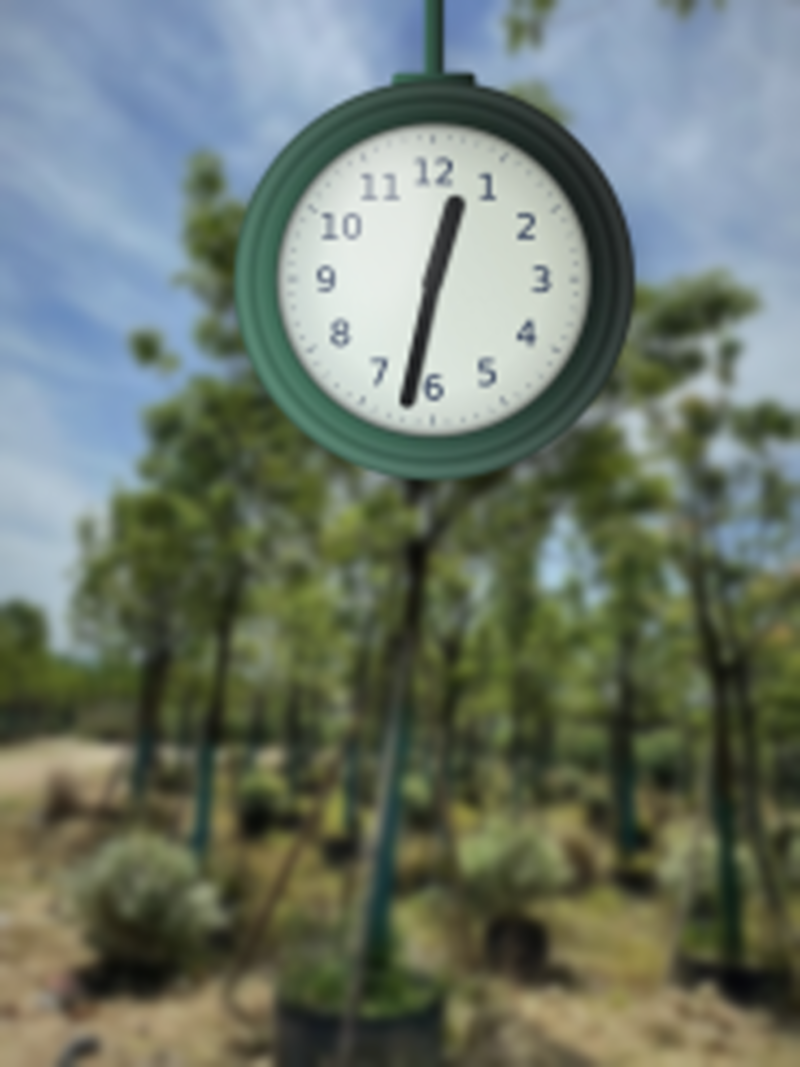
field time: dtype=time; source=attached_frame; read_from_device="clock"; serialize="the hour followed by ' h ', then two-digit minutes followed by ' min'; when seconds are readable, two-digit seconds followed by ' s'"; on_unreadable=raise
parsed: 12 h 32 min
